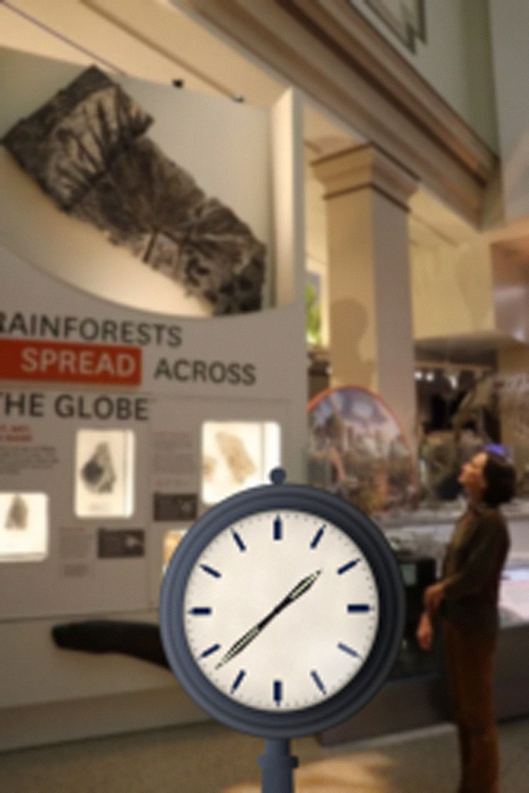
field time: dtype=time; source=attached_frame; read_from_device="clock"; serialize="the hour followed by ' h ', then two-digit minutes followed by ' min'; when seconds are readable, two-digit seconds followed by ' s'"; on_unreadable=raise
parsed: 1 h 38 min
